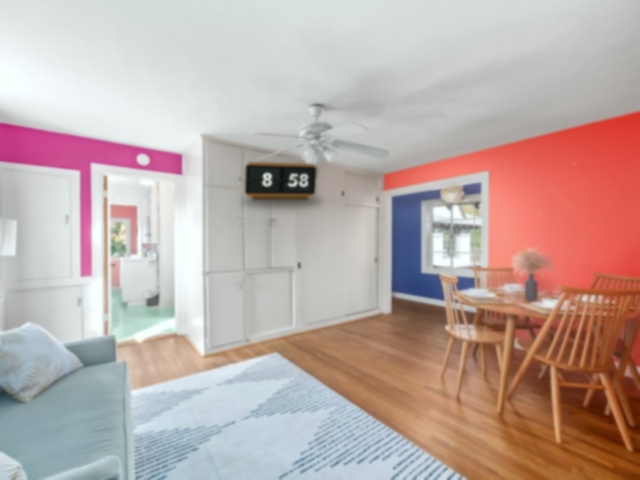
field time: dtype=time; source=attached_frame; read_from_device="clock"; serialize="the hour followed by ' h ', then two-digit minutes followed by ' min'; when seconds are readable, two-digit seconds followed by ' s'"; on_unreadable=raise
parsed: 8 h 58 min
